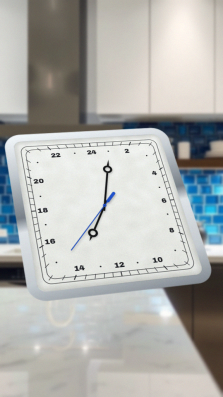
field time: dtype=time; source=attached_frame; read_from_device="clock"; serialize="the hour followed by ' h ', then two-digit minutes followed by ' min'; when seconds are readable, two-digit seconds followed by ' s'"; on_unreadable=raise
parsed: 14 h 02 min 37 s
